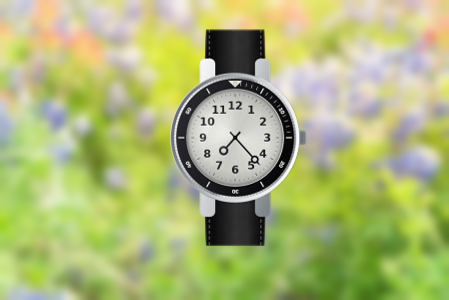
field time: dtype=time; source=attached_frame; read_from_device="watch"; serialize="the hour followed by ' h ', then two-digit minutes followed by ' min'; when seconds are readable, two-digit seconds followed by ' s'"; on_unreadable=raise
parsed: 7 h 23 min
